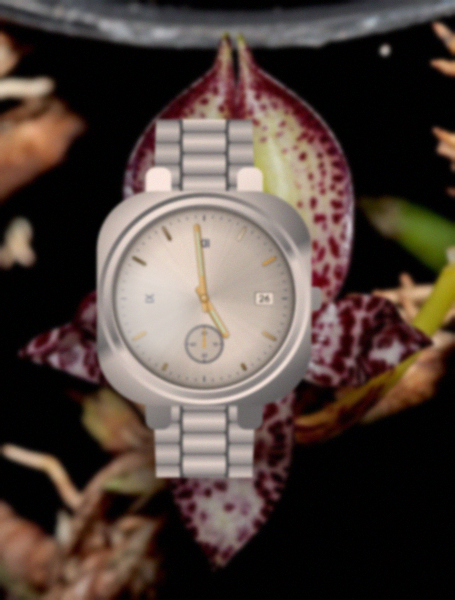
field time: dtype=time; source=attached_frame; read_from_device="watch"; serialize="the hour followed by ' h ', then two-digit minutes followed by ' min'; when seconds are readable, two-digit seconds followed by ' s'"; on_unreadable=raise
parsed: 4 h 59 min
